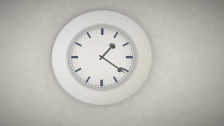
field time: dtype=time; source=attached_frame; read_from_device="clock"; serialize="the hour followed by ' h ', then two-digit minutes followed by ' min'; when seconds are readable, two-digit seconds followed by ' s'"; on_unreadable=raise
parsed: 1 h 21 min
